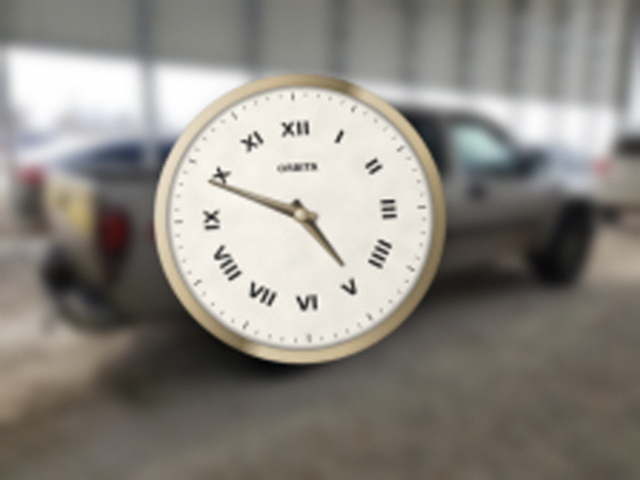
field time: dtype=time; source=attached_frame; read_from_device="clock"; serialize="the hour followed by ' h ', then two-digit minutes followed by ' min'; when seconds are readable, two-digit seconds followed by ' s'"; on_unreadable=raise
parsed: 4 h 49 min
